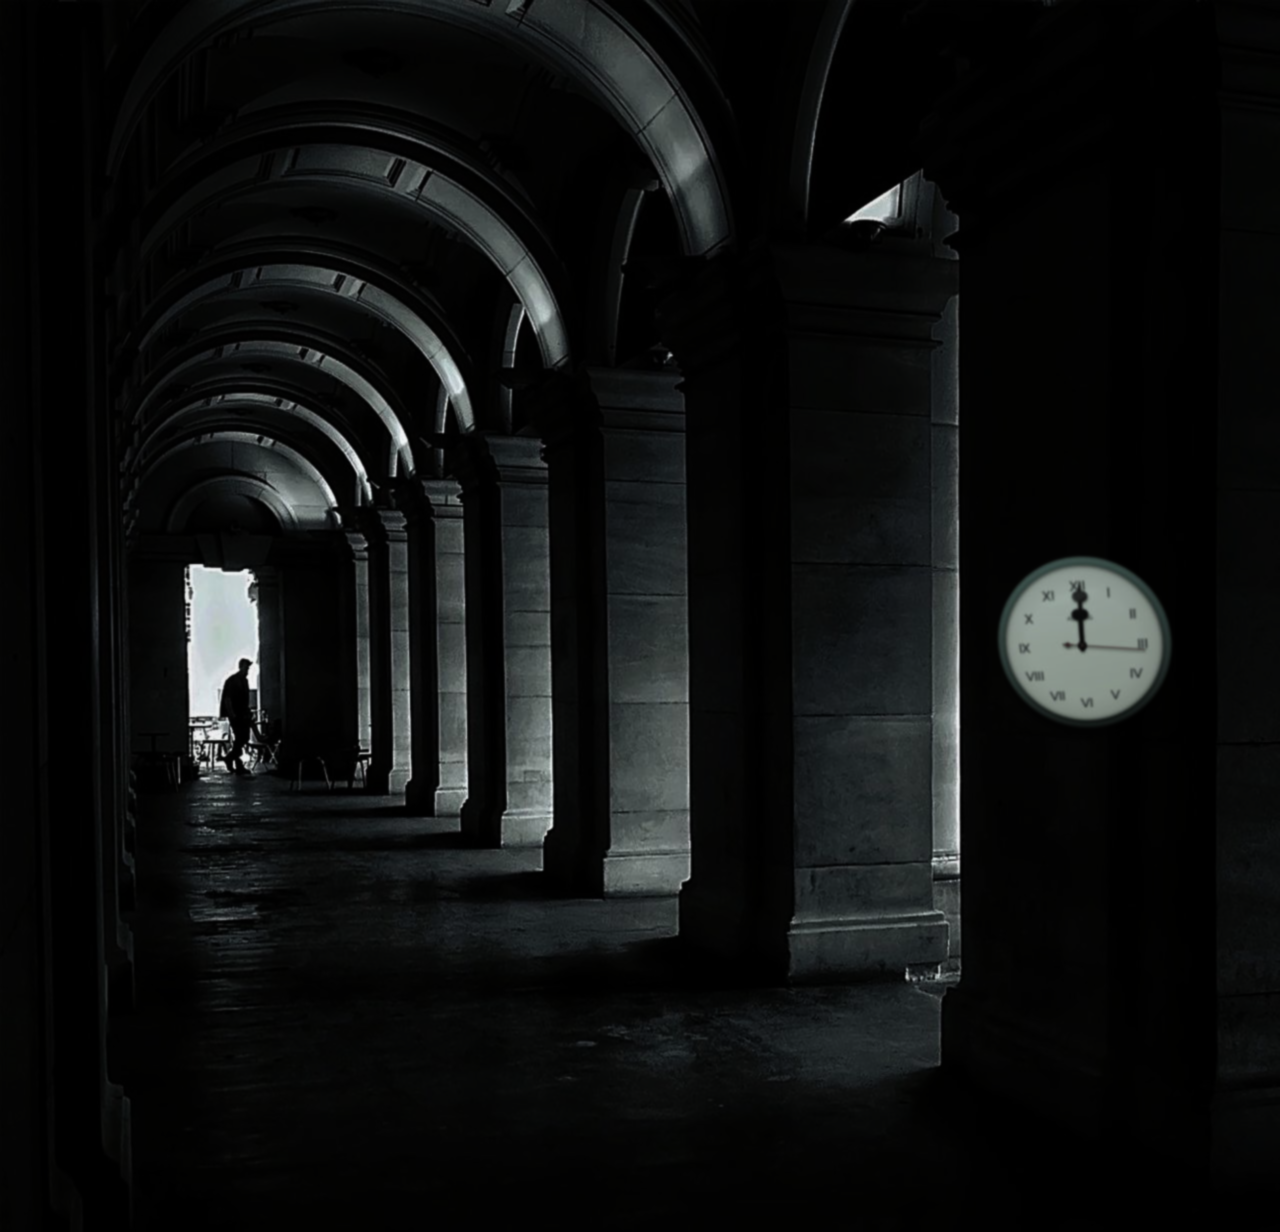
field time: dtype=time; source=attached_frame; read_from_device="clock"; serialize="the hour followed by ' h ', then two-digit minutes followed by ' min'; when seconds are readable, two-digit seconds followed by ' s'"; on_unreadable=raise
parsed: 12 h 00 min 16 s
